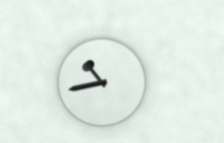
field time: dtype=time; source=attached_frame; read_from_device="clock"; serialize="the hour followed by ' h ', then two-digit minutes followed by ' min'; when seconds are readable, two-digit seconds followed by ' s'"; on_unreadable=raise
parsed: 10 h 43 min
